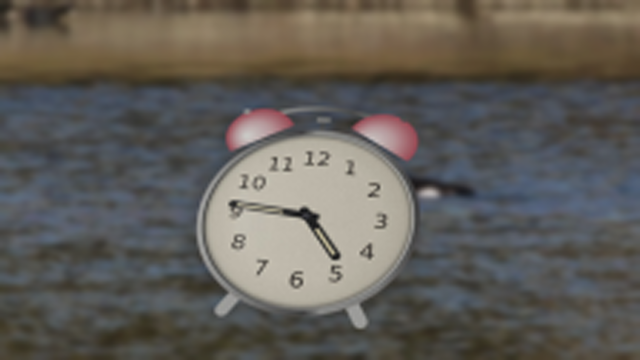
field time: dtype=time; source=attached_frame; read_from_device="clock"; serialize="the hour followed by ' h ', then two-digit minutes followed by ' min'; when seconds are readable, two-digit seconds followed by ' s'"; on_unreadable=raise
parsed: 4 h 46 min
